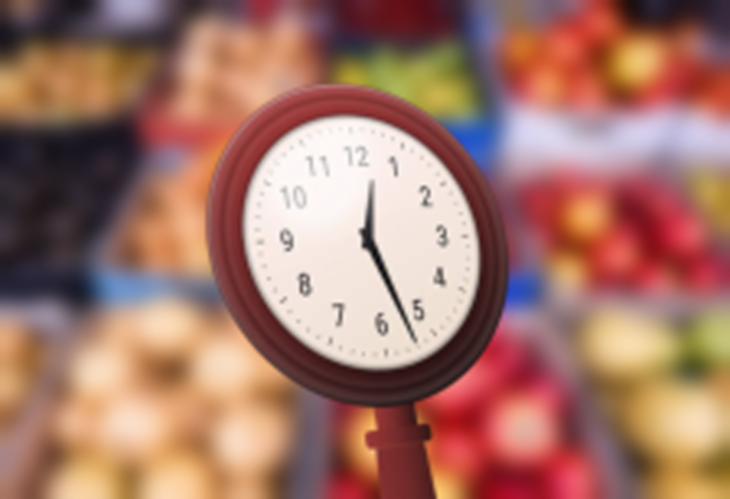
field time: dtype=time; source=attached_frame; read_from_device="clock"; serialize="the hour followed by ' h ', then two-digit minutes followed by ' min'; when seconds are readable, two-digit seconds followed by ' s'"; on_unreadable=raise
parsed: 12 h 27 min
